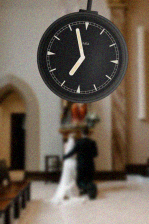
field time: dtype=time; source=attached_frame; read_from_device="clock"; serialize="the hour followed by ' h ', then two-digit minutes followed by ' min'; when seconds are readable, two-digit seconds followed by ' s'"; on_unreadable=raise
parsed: 6 h 57 min
